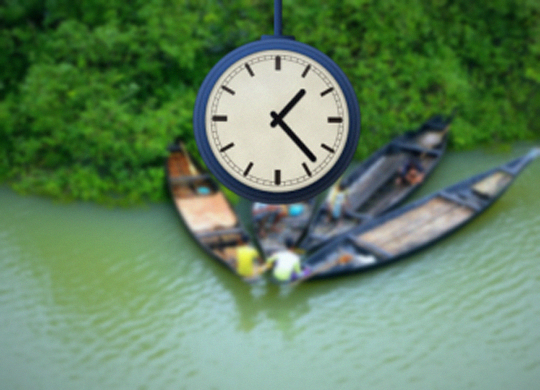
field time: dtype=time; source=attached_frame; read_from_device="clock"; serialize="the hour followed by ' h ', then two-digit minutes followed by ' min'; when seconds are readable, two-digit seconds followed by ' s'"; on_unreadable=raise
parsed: 1 h 23 min
